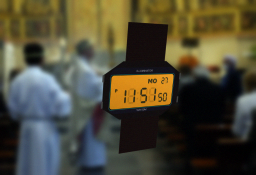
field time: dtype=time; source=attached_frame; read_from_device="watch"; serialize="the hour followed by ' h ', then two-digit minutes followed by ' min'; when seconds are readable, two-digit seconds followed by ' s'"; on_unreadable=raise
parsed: 11 h 51 min 50 s
